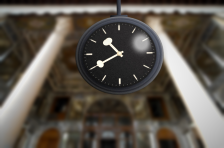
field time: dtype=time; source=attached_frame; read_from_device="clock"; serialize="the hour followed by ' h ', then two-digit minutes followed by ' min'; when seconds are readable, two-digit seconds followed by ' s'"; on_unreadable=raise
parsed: 10 h 40 min
